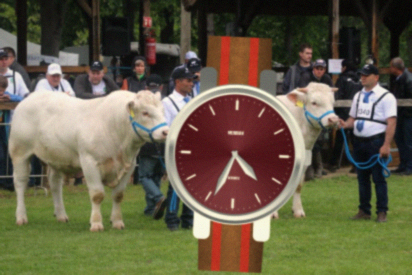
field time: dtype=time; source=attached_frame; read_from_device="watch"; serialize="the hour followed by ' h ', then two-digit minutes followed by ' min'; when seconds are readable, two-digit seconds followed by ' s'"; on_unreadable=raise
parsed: 4 h 34 min
